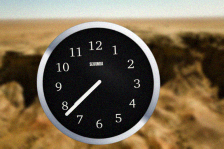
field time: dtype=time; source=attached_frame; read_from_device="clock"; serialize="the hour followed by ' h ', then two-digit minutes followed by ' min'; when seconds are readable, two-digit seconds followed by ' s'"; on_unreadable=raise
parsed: 7 h 38 min
